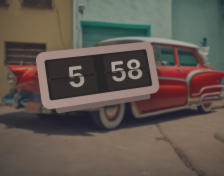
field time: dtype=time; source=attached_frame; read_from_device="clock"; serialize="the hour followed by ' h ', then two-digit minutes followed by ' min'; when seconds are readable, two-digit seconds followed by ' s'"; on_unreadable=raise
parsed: 5 h 58 min
